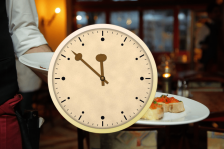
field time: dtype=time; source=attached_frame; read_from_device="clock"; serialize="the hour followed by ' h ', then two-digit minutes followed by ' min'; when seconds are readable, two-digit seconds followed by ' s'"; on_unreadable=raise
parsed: 11 h 52 min
